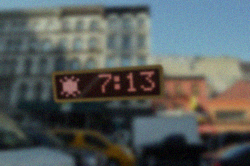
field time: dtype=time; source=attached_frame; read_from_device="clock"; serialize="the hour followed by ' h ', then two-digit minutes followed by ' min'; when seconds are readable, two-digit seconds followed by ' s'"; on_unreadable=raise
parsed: 7 h 13 min
